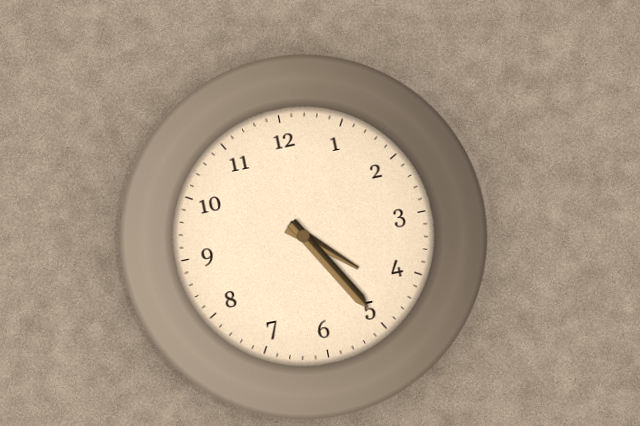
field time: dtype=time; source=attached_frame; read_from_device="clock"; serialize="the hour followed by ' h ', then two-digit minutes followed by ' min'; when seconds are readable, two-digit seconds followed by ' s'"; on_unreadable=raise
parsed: 4 h 25 min
